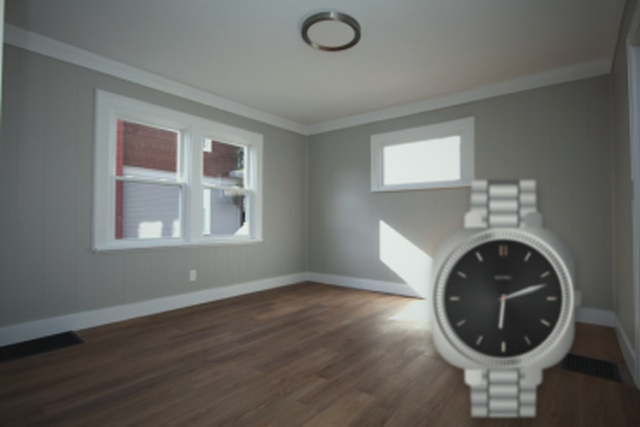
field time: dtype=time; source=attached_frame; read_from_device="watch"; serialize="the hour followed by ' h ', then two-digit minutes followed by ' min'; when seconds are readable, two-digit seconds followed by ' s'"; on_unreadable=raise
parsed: 6 h 12 min
